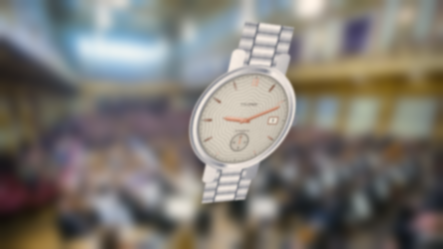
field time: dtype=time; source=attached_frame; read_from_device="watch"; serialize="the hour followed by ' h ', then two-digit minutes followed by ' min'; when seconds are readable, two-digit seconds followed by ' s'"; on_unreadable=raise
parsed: 9 h 11 min
